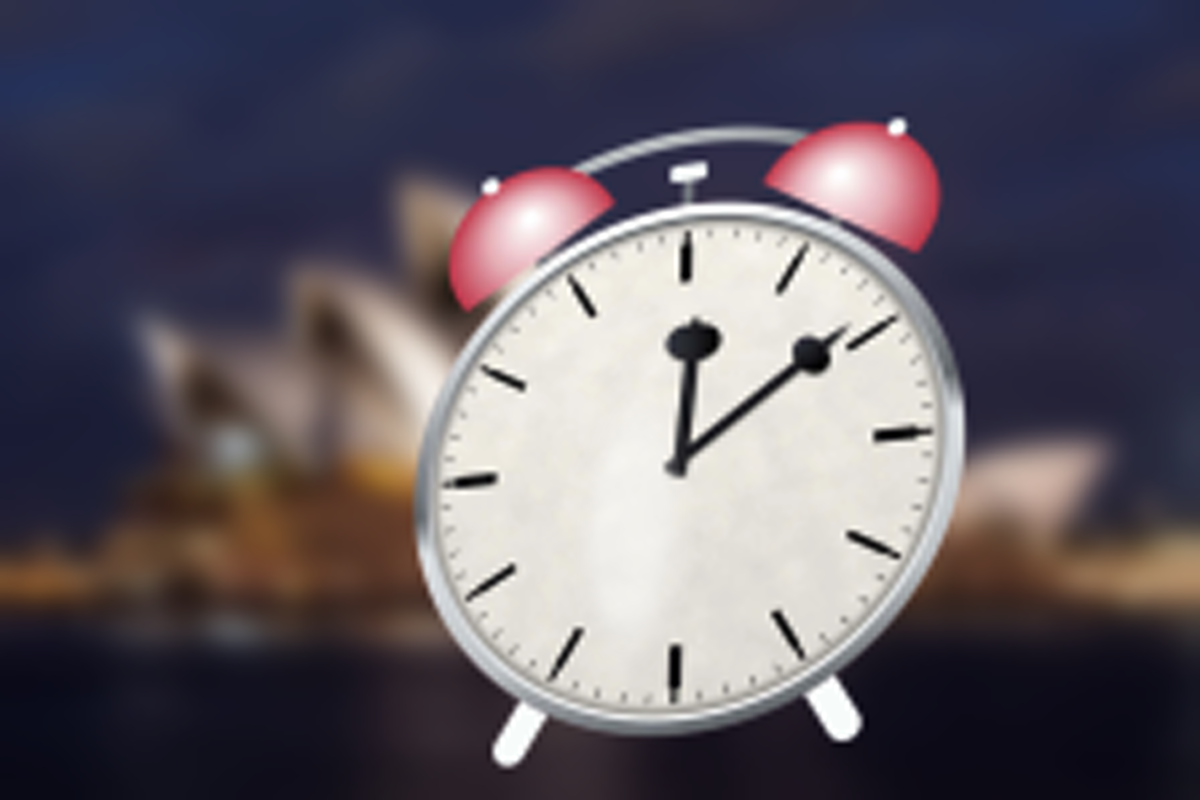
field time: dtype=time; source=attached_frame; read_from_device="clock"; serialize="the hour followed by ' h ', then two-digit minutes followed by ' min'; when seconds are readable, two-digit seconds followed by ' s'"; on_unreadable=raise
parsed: 12 h 09 min
